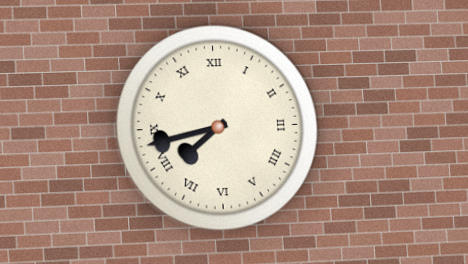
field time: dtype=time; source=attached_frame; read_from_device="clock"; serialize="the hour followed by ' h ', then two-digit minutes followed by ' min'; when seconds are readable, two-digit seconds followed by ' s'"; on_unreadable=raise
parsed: 7 h 43 min
